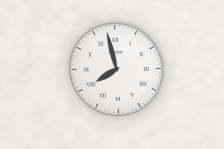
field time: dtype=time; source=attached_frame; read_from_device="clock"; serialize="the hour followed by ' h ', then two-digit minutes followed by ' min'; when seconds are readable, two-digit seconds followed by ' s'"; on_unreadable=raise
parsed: 7 h 58 min
